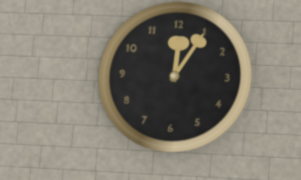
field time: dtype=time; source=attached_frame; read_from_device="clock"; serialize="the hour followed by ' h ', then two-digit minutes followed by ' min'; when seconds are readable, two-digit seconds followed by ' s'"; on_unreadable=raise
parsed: 12 h 05 min
